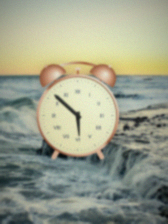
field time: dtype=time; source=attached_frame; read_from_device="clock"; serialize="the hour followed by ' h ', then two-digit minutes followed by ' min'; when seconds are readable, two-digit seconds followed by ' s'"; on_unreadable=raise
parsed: 5 h 52 min
